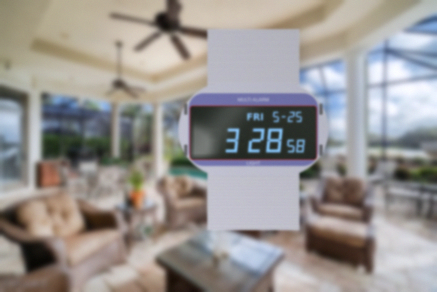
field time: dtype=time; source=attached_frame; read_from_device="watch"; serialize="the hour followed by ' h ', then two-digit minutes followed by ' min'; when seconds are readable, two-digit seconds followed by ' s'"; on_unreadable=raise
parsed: 3 h 28 min 58 s
